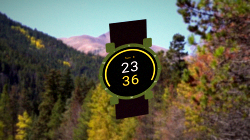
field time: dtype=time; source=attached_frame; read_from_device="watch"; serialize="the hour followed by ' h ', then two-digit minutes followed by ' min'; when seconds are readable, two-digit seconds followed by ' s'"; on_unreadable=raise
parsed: 23 h 36 min
